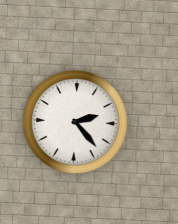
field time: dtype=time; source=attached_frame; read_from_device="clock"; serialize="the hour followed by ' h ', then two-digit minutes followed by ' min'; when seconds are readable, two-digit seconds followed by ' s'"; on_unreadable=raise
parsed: 2 h 23 min
